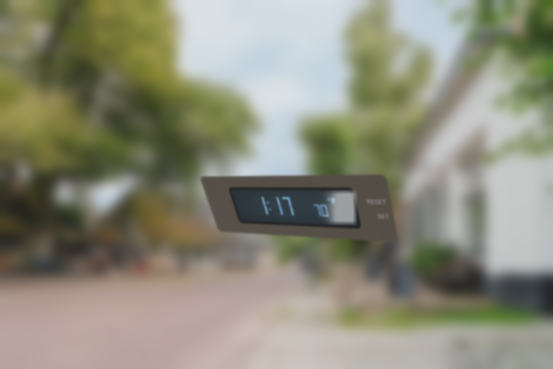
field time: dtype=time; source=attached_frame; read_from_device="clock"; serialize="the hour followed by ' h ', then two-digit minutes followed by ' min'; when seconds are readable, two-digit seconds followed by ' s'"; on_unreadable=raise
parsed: 1 h 17 min
